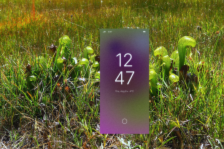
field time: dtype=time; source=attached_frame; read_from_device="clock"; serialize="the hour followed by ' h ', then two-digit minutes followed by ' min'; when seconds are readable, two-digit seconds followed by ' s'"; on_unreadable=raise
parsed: 12 h 47 min
